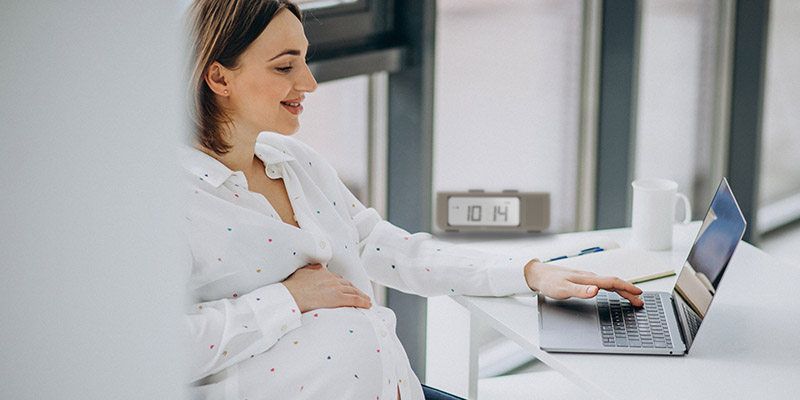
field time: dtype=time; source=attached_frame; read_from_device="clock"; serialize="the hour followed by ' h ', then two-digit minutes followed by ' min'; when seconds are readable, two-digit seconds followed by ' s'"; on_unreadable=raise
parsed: 10 h 14 min
